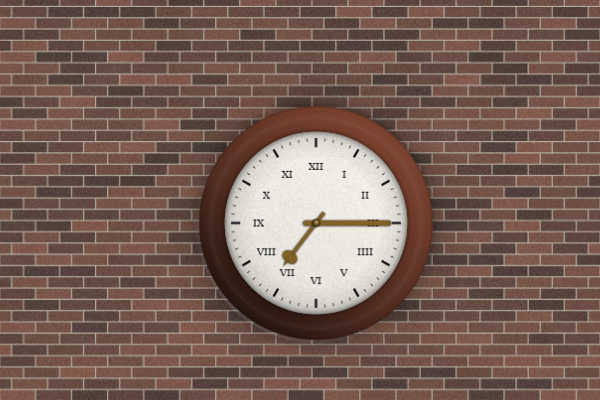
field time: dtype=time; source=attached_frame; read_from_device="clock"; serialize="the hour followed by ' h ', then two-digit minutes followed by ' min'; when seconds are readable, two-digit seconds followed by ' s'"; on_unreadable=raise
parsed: 7 h 15 min
